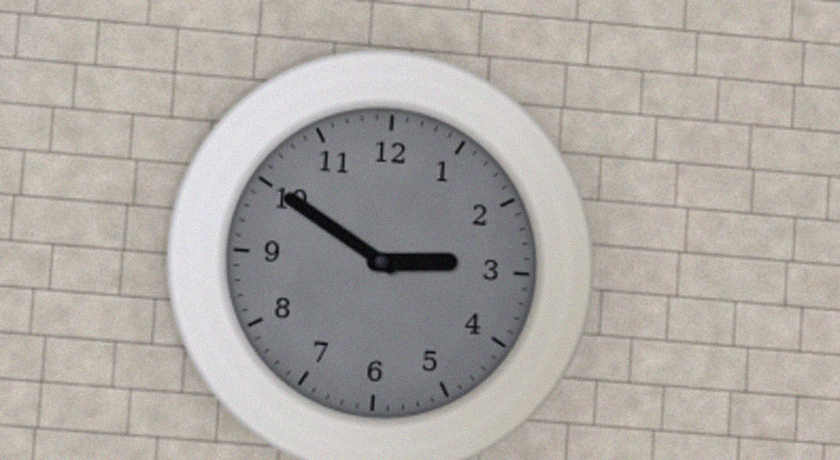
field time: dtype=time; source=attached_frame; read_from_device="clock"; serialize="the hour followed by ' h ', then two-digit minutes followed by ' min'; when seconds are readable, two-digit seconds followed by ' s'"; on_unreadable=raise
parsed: 2 h 50 min
